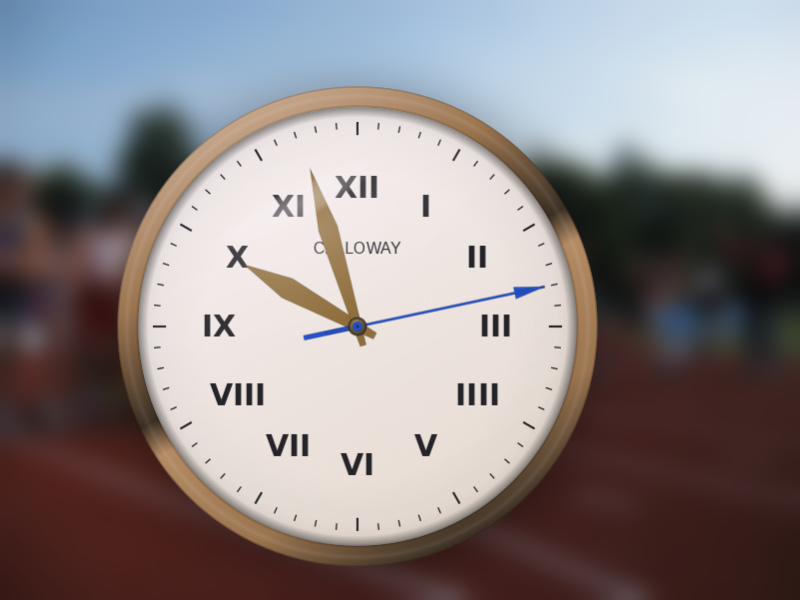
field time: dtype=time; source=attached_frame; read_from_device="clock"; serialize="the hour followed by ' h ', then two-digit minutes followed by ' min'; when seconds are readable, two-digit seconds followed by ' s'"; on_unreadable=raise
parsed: 9 h 57 min 13 s
